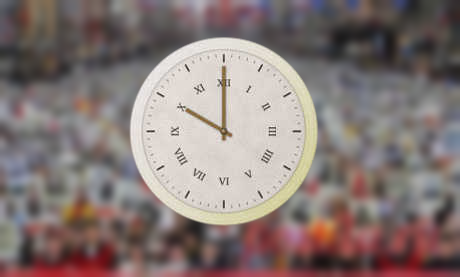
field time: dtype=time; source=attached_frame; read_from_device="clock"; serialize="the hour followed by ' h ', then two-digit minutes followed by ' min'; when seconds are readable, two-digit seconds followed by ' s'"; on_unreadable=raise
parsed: 10 h 00 min
